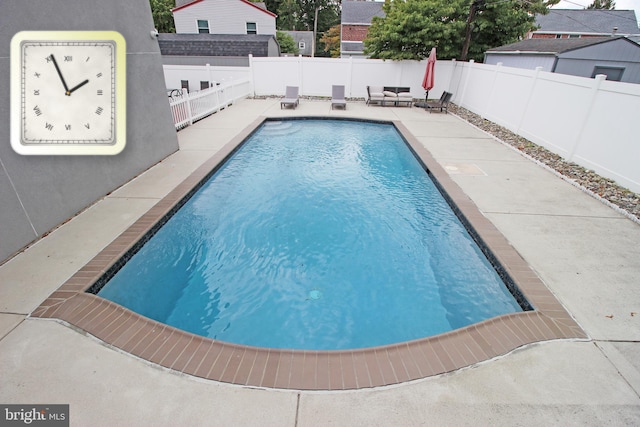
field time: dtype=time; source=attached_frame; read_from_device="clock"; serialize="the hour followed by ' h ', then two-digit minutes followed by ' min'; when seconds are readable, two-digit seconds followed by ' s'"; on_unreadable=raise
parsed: 1 h 56 min
